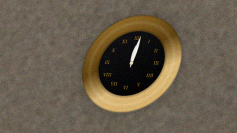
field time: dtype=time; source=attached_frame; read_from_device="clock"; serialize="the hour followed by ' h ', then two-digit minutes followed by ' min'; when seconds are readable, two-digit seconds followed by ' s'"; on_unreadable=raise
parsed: 12 h 01 min
